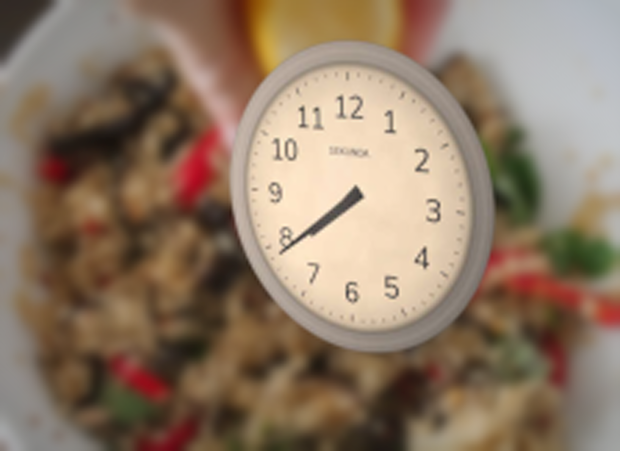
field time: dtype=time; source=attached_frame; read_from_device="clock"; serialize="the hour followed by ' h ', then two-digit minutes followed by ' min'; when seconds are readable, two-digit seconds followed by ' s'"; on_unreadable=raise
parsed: 7 h 39 min
